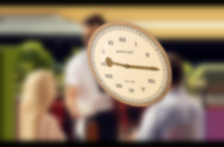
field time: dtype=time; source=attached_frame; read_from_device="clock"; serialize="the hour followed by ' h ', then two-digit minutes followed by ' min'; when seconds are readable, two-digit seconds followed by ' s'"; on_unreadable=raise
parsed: 9 h 15 min
